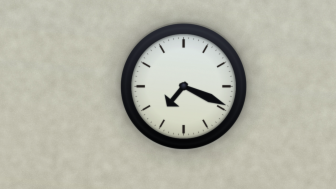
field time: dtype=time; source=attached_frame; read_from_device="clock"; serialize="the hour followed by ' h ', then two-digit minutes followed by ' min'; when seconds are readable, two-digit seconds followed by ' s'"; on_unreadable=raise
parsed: 7 h 19 min
